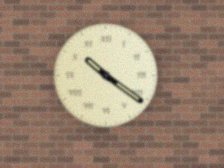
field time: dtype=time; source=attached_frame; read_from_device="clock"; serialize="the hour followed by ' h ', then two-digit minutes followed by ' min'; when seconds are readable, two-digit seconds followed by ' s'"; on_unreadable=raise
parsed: 10 h 21 min
